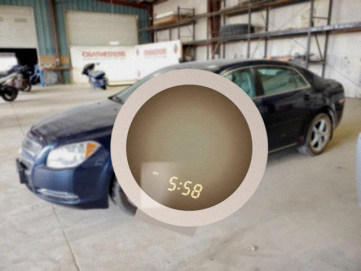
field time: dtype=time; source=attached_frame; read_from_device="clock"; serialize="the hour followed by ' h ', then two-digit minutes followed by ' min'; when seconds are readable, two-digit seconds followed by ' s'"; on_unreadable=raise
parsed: 5 h 58 min
